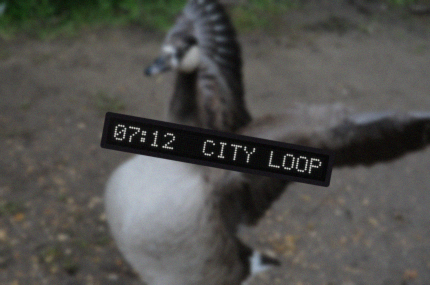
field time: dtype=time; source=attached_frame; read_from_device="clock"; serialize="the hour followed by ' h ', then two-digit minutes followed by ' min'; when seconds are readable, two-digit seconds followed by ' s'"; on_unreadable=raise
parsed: 7 h 12 min
